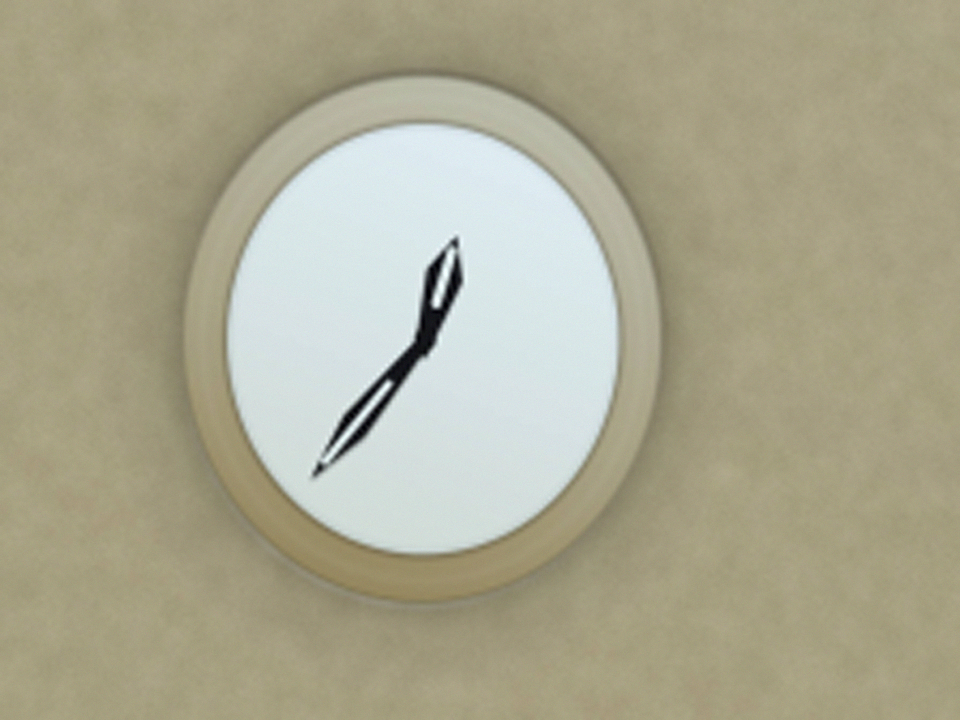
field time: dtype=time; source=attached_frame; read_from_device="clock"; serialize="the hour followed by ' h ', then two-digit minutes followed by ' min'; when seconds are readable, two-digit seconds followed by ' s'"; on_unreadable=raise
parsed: 12 h 37 min
